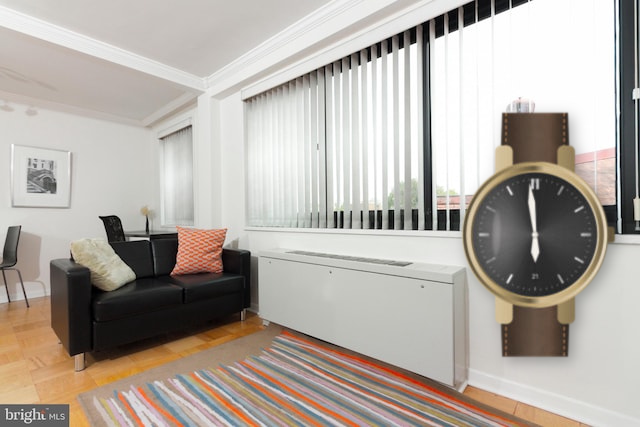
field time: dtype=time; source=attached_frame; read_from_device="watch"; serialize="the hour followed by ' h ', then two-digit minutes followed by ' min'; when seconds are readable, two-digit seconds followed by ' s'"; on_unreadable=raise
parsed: 5 h 59 min
